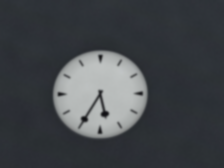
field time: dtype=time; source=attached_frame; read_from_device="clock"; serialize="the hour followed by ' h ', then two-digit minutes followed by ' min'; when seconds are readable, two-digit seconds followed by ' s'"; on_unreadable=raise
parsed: 5 h 35 min
